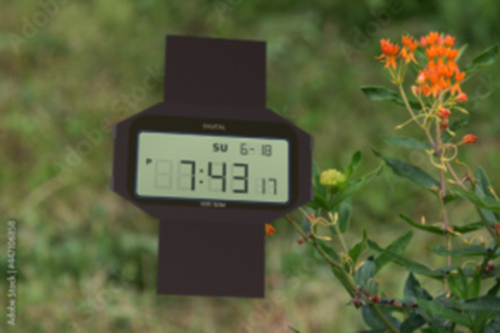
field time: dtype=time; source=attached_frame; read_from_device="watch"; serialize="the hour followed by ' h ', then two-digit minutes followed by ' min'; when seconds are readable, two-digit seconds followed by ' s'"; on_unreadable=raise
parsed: 7 h 43 min 17 s
